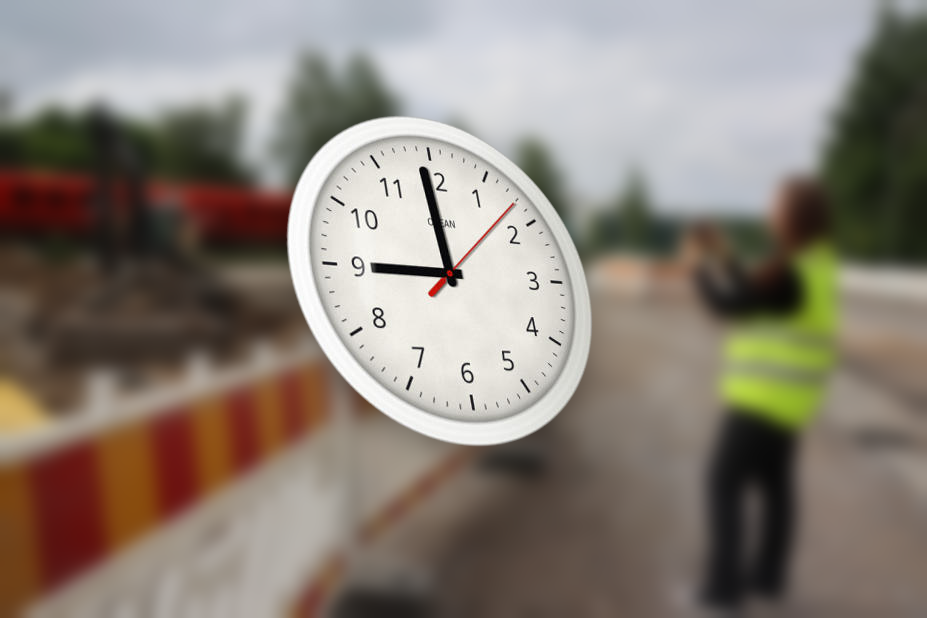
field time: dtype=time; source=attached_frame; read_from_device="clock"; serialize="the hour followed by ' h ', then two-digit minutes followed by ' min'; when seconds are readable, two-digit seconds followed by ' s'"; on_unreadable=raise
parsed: 8 h 59 min 08 s
